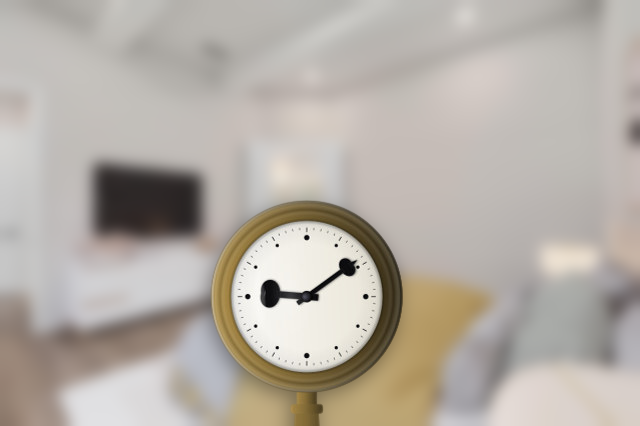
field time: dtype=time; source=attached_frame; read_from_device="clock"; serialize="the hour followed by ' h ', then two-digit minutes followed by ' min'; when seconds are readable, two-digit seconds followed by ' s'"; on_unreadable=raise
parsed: 9 h 09 min
